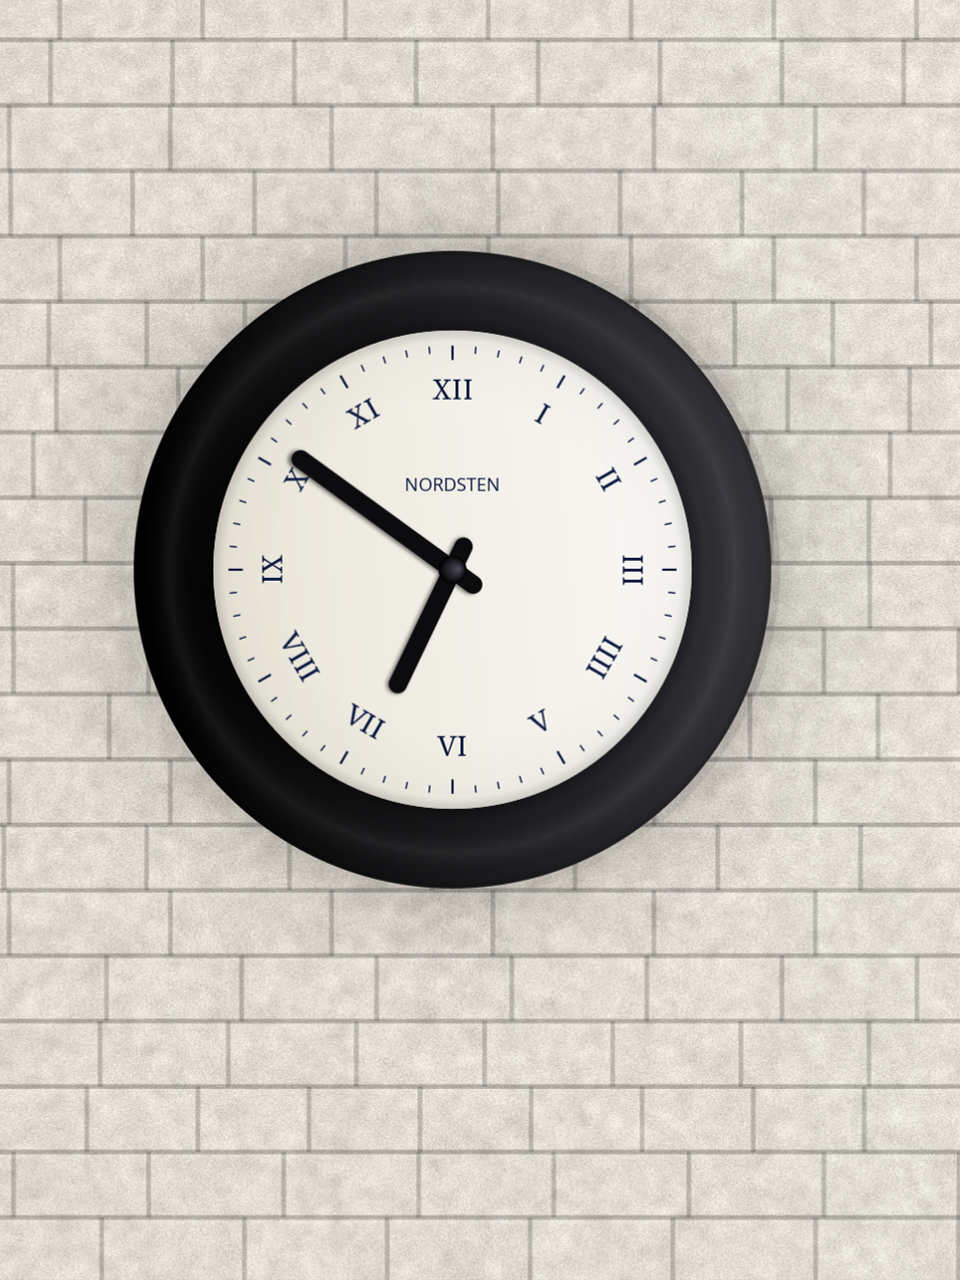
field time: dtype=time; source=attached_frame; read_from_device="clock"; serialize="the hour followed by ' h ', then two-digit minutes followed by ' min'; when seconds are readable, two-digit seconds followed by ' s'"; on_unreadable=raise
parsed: 6 h 51 min
